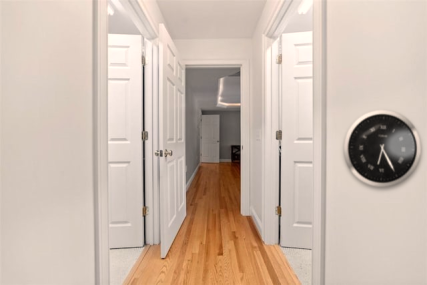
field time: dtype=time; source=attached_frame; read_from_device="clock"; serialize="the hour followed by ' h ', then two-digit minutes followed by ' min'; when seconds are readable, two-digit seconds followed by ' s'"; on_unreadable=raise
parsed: 6 h 25 min
